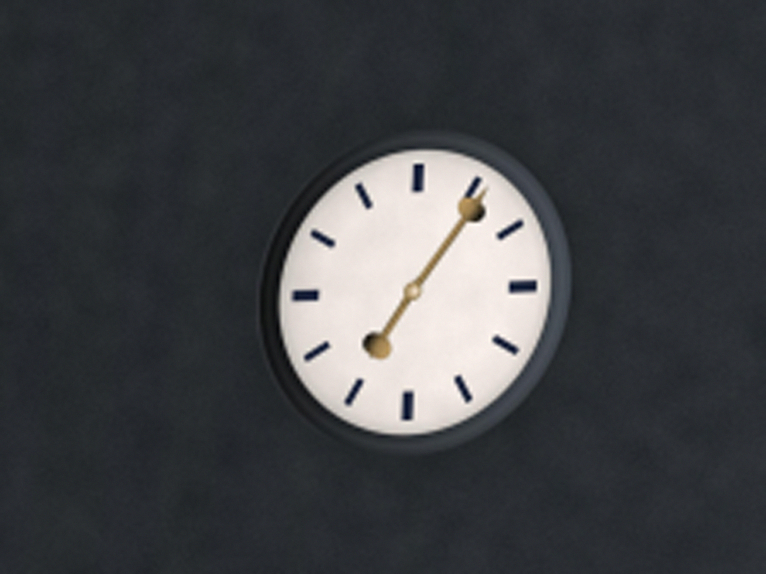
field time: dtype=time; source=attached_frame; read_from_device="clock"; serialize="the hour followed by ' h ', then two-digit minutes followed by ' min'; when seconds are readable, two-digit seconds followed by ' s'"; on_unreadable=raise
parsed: 7 h 06 min
